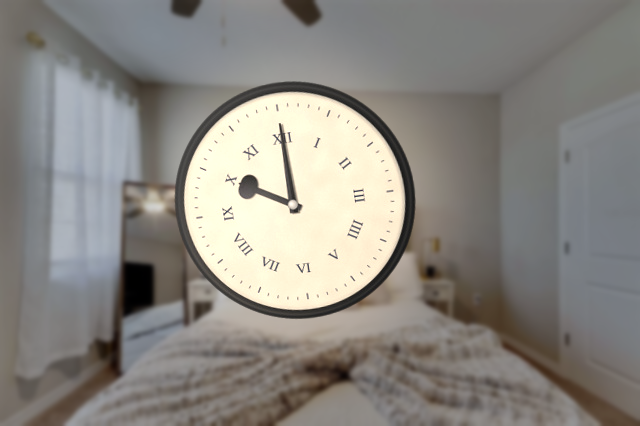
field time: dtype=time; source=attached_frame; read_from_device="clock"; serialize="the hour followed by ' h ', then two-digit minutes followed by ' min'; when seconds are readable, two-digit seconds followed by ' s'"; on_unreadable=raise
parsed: 10 h 00 min
